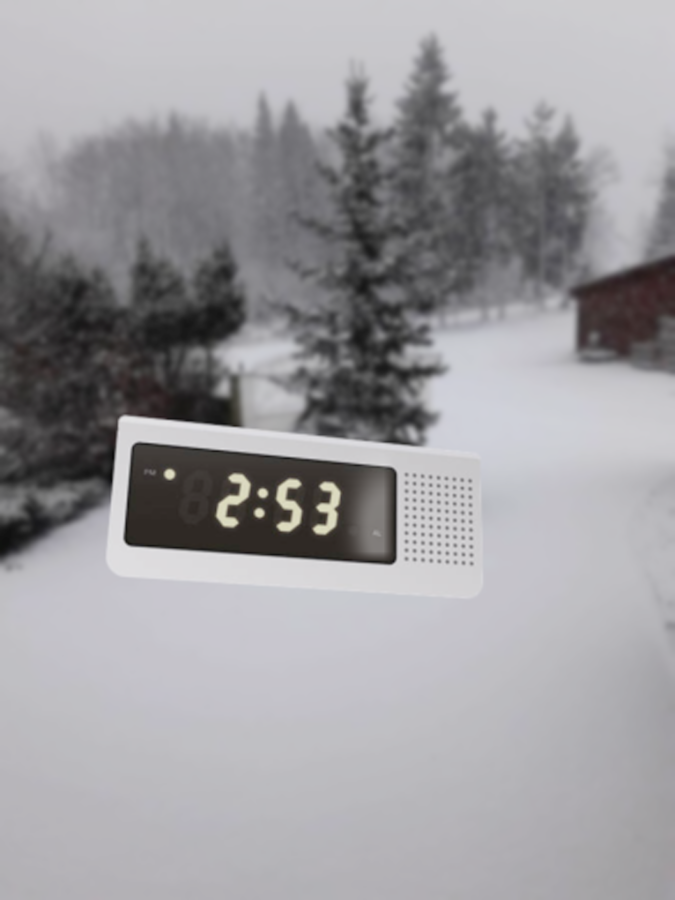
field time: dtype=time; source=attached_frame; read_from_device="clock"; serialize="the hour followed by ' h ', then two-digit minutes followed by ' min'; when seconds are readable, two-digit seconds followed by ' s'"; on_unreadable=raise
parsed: 2 h 53 min
